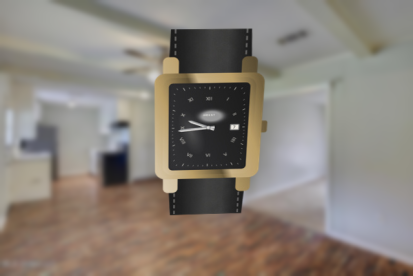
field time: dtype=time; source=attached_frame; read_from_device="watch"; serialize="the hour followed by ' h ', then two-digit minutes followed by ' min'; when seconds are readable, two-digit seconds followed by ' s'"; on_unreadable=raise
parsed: 9 h 44 min
